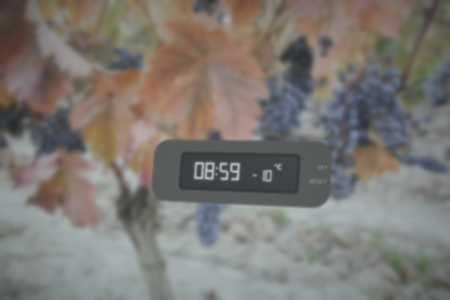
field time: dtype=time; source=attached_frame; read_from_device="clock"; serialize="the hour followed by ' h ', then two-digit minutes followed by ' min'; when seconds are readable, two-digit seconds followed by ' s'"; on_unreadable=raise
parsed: 8 h 59 min
